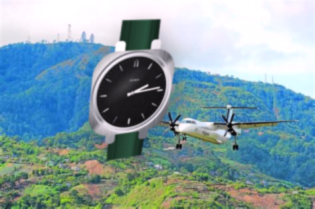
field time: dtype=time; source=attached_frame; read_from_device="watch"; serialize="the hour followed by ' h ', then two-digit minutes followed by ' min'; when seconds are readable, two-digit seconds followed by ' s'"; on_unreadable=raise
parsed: 2 h 14 min
